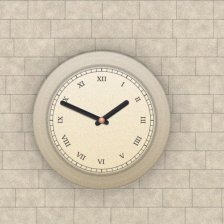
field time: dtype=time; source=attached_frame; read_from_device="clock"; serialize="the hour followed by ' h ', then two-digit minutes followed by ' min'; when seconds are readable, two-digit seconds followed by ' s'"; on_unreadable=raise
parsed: 1 h 49 min
